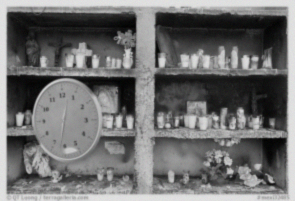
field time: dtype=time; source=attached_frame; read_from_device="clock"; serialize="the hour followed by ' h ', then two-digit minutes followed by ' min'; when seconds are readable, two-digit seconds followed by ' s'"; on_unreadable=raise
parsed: 12 h 32 min
